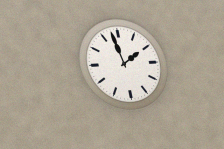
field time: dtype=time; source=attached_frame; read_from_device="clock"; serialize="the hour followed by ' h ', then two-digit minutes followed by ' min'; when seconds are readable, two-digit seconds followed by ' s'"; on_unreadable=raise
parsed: 1 h 58 min
